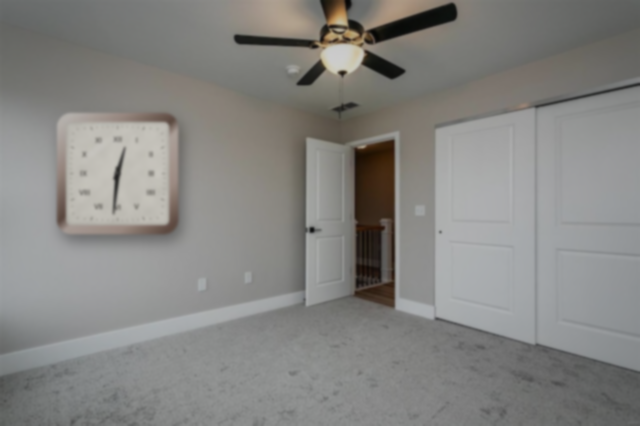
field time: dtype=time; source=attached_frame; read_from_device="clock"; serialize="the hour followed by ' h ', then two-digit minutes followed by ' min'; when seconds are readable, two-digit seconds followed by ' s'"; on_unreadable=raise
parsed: 12 h 31 min
